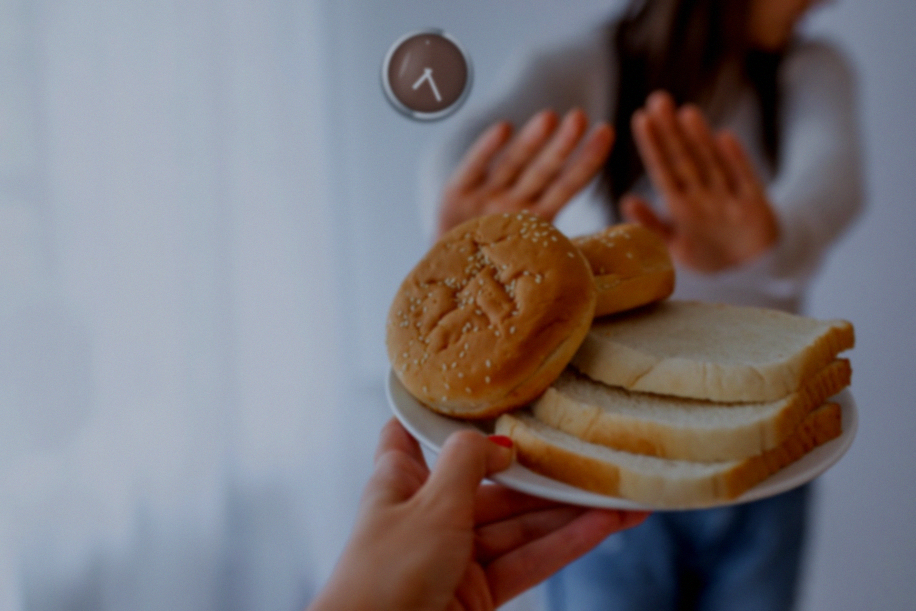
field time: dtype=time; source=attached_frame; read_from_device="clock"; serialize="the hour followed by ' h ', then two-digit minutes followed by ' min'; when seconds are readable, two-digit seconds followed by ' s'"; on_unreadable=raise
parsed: 7 h 26 min
